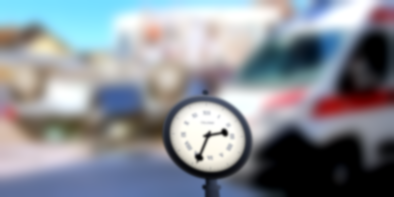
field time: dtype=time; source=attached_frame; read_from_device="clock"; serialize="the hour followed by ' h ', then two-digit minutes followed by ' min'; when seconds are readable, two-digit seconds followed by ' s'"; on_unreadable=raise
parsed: 2 h 34 min
